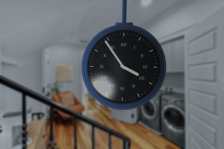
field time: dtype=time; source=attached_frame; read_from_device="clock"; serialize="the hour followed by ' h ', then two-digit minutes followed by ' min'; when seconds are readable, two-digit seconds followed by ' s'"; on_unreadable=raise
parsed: 3 h 54 min
